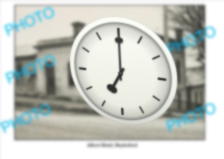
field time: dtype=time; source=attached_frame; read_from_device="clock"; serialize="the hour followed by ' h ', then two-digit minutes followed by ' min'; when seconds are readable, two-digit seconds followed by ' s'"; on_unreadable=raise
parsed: 7 h 00 min
